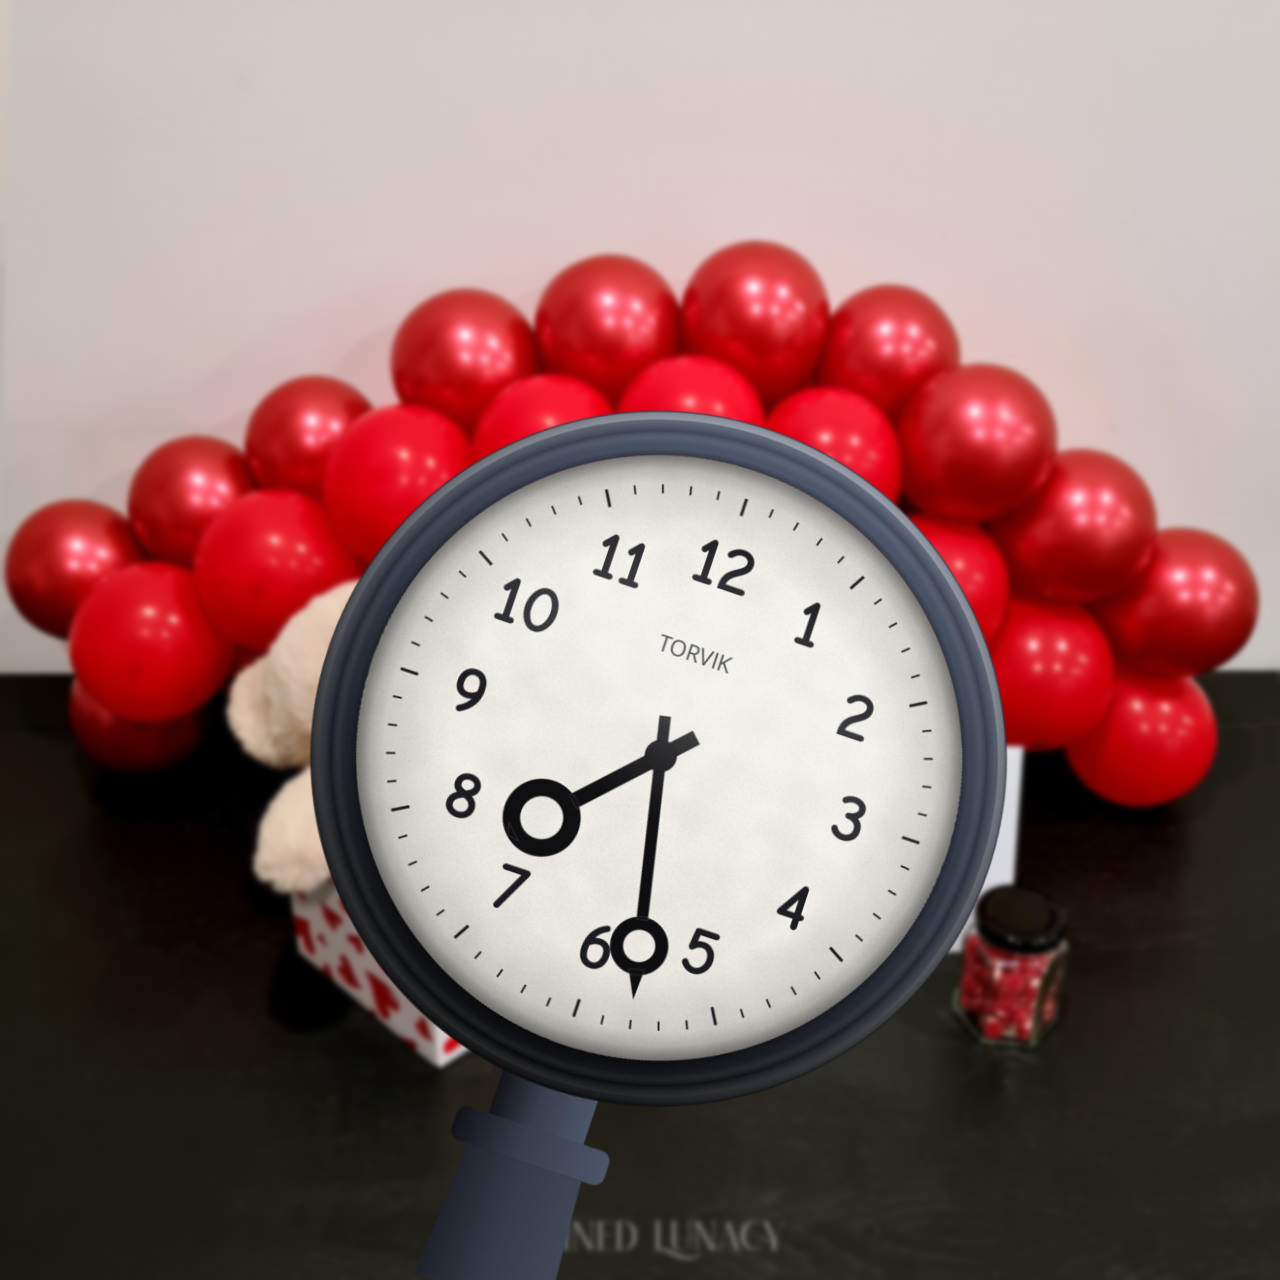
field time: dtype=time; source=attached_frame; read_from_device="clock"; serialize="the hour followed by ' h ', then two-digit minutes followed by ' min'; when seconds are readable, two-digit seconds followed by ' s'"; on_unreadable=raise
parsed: 7 h 28 min
